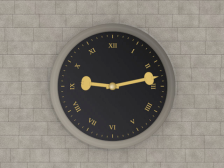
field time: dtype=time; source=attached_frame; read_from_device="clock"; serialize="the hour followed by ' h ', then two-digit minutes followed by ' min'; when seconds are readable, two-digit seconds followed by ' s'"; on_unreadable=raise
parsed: 9 h 13 min
